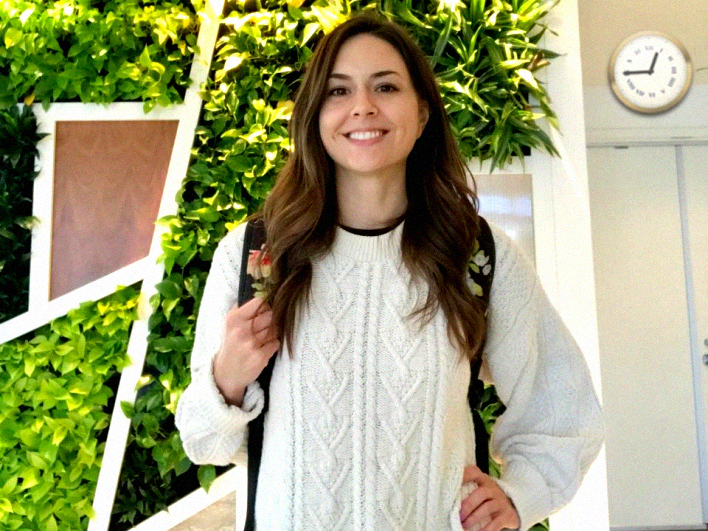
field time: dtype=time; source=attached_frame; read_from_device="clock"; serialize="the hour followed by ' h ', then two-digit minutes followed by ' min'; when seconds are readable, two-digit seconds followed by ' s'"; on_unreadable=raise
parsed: 12 h 45 min
